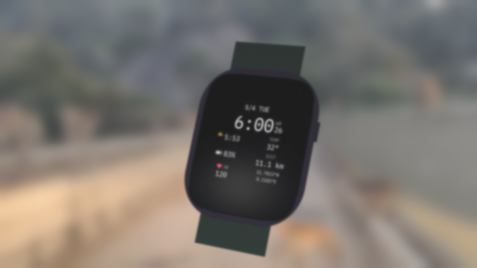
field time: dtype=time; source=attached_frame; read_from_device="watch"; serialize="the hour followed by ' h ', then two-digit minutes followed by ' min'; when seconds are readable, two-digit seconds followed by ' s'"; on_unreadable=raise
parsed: 6 h 00 min
